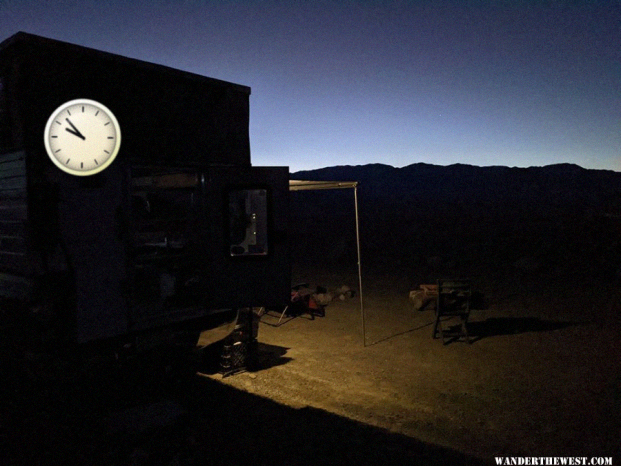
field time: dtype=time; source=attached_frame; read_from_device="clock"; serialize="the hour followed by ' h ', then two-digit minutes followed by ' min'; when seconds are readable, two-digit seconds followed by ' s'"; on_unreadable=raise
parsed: 9 h 53 min
